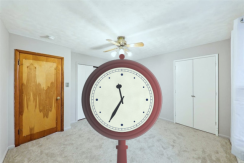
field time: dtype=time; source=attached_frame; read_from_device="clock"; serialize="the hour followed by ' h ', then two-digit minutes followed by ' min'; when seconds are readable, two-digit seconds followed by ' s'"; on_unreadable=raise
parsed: 11 h 35 min
